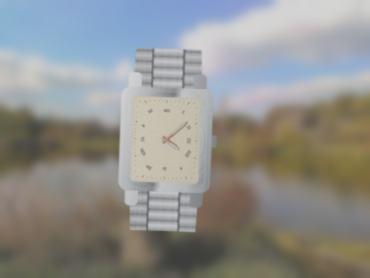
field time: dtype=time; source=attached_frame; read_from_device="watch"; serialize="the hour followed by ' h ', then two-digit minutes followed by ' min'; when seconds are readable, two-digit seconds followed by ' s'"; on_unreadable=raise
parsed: 4 h 08 min
